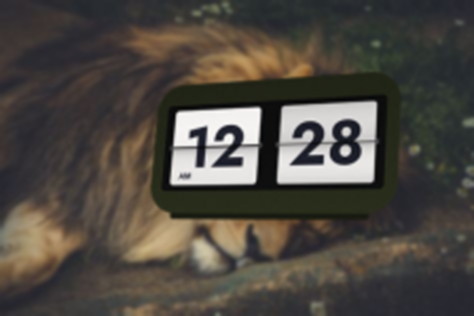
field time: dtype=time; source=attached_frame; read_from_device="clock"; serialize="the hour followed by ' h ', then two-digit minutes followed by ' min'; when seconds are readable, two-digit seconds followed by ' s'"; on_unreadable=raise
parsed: 12 h 28 min
